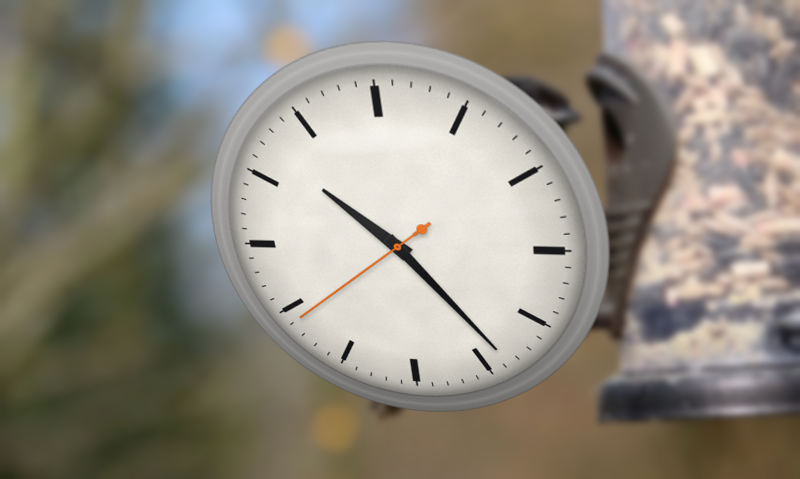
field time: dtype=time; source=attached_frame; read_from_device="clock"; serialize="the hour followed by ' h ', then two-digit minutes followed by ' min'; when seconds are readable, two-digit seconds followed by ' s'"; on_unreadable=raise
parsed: 10 h 23 min 39 s
